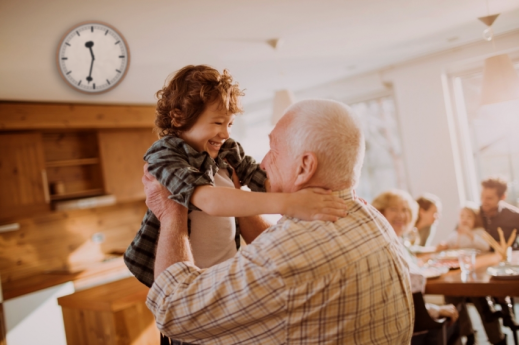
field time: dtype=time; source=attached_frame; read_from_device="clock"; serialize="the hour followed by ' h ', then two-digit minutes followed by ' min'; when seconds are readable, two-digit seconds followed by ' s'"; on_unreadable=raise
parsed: 11 h 32 min
